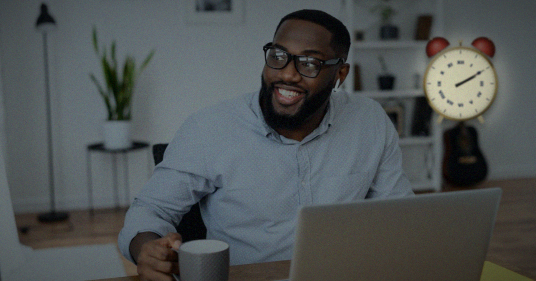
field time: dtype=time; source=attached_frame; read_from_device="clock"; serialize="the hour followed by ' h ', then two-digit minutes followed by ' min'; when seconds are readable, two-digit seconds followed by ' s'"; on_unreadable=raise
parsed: 2 h 10 min
